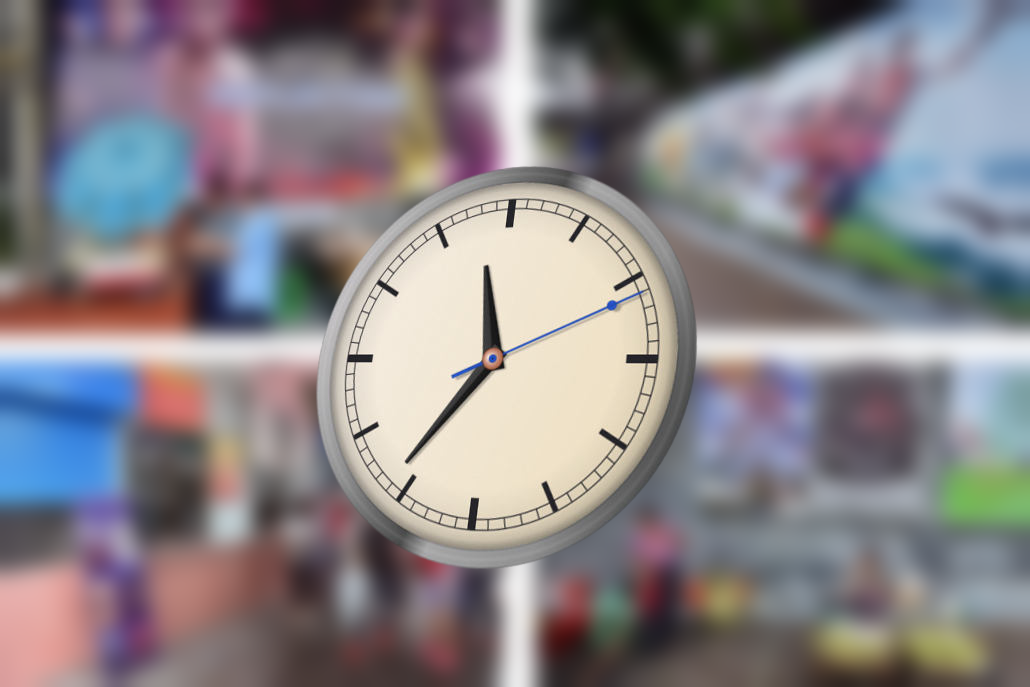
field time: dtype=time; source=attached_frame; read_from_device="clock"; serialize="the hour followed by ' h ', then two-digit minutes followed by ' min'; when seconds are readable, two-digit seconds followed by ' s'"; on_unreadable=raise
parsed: 11 h 36 min 11 s
